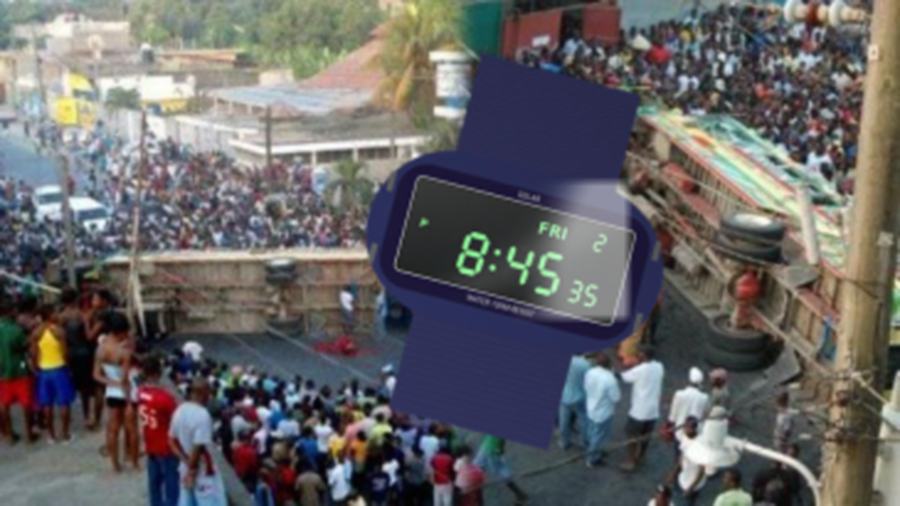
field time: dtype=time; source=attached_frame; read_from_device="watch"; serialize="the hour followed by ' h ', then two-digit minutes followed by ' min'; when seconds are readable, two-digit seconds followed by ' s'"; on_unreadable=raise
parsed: 8 h 45 min 35 s
